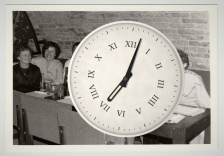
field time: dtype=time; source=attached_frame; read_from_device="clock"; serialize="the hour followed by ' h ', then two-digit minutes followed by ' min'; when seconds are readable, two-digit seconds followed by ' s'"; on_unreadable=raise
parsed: 7 h 02 min
